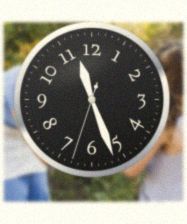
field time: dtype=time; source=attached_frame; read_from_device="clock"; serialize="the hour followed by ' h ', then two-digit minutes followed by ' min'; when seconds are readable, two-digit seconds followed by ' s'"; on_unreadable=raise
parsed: 11 h 26 min 33 s
